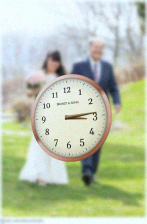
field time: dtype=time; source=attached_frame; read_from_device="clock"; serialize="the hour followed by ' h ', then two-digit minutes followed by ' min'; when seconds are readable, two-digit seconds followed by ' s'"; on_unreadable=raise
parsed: 3 h 14 min
